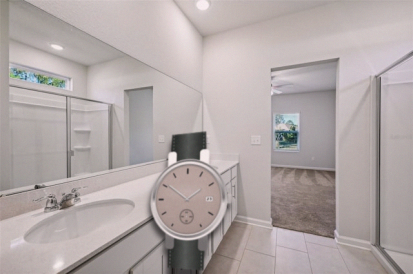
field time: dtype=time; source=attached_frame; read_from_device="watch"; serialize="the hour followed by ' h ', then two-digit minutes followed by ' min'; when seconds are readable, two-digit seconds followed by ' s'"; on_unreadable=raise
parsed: 1 h 51 min
